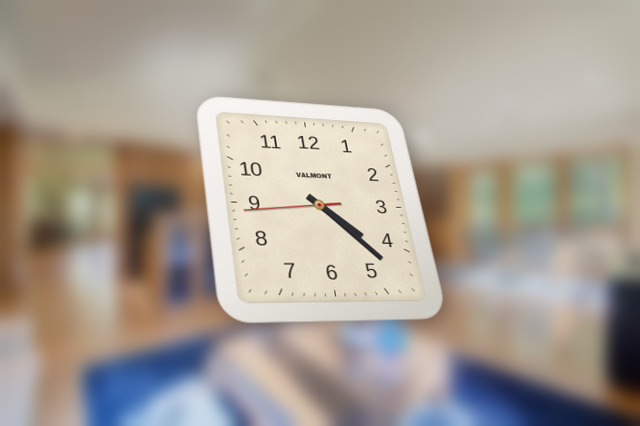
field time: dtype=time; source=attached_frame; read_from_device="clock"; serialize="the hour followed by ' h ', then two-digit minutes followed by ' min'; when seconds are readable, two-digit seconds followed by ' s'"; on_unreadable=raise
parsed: 4 h 22 min 44 s
